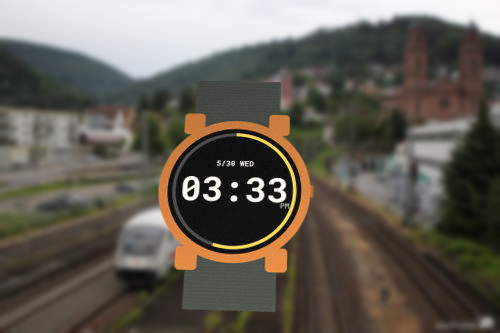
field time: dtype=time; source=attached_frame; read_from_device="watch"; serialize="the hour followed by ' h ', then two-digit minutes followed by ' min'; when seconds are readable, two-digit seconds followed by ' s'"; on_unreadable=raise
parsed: 3 h 33 min
